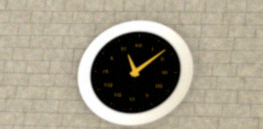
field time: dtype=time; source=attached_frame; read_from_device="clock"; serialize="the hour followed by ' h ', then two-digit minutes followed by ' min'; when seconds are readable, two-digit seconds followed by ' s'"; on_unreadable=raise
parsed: 11 h 08 min
